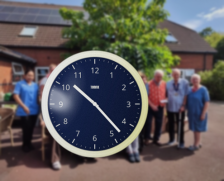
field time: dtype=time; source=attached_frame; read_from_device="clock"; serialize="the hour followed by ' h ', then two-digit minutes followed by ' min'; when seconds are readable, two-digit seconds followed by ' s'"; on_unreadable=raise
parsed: 10 h 23 min
